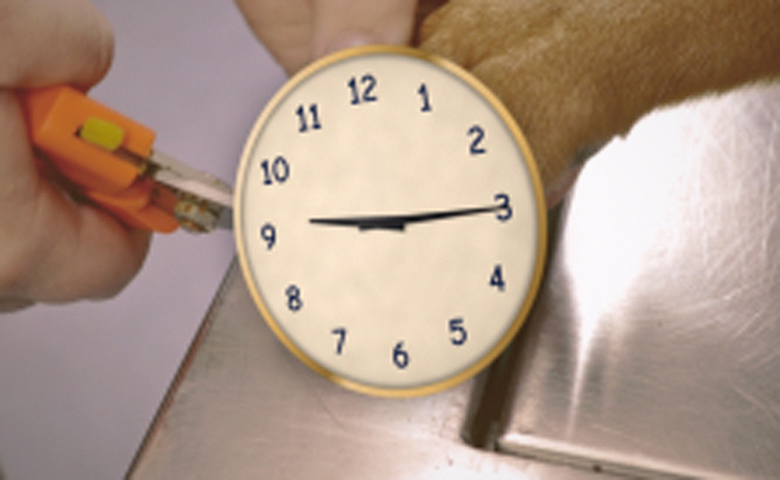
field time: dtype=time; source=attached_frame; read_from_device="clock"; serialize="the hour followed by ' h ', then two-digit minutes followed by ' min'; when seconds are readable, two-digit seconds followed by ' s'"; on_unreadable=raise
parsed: 9 h 15 min
